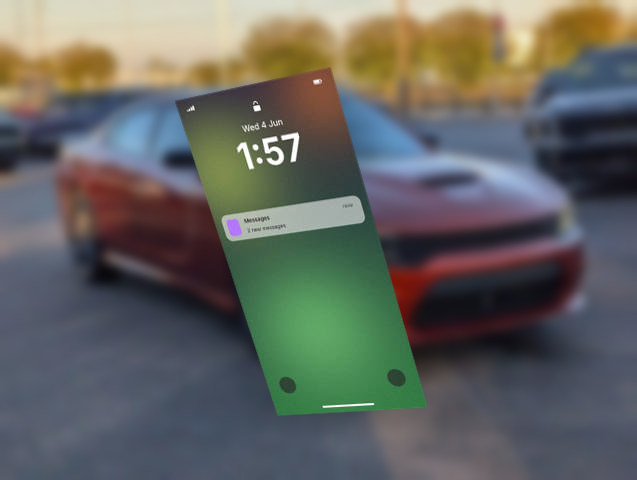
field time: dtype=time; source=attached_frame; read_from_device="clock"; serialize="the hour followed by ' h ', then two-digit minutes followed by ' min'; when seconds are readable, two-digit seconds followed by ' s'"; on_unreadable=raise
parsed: 1 h 57 min
